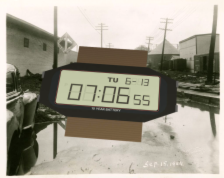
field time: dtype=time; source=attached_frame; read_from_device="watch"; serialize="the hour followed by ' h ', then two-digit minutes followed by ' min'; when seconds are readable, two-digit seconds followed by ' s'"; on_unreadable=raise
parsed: 7 h 06 min 55 s
